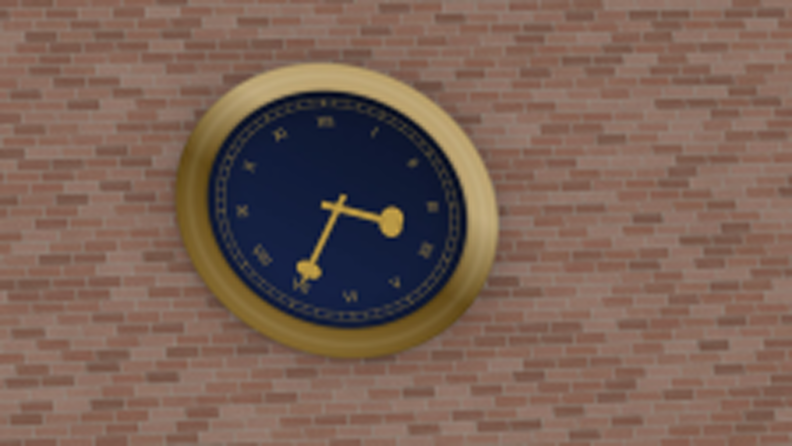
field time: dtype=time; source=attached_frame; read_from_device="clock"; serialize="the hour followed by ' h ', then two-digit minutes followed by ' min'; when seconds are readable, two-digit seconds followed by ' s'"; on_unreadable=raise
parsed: 3 h 35 min
